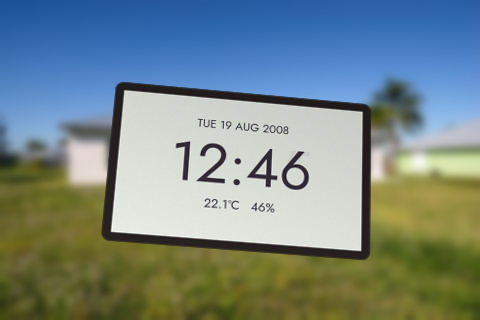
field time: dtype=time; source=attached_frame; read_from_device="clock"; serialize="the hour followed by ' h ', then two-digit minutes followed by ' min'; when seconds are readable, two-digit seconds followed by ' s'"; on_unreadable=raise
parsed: 12 h 46 min
